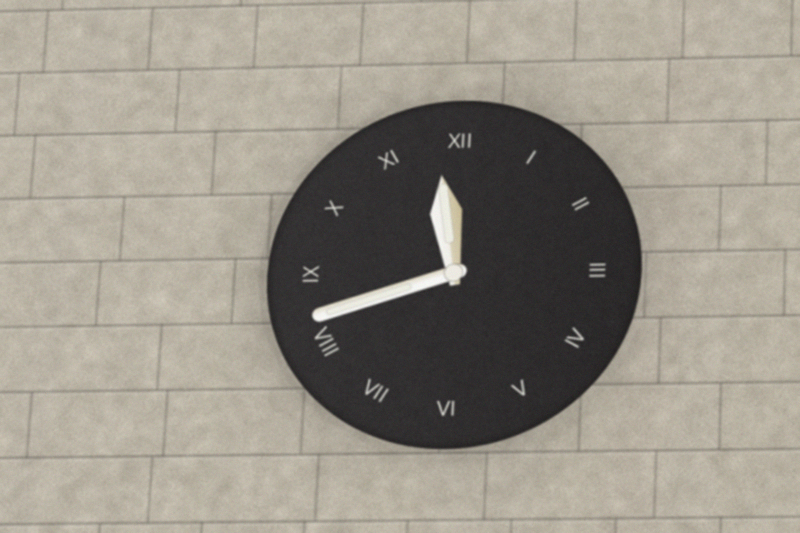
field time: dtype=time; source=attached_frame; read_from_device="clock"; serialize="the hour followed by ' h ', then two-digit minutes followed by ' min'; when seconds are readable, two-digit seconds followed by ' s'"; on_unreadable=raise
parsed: 11 h 42 min
